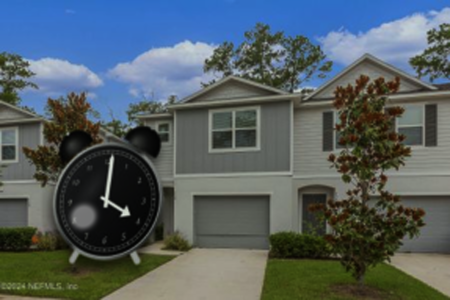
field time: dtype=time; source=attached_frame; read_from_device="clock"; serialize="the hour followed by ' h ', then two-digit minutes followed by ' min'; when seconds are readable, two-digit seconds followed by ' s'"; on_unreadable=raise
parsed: 4 h 01 min
